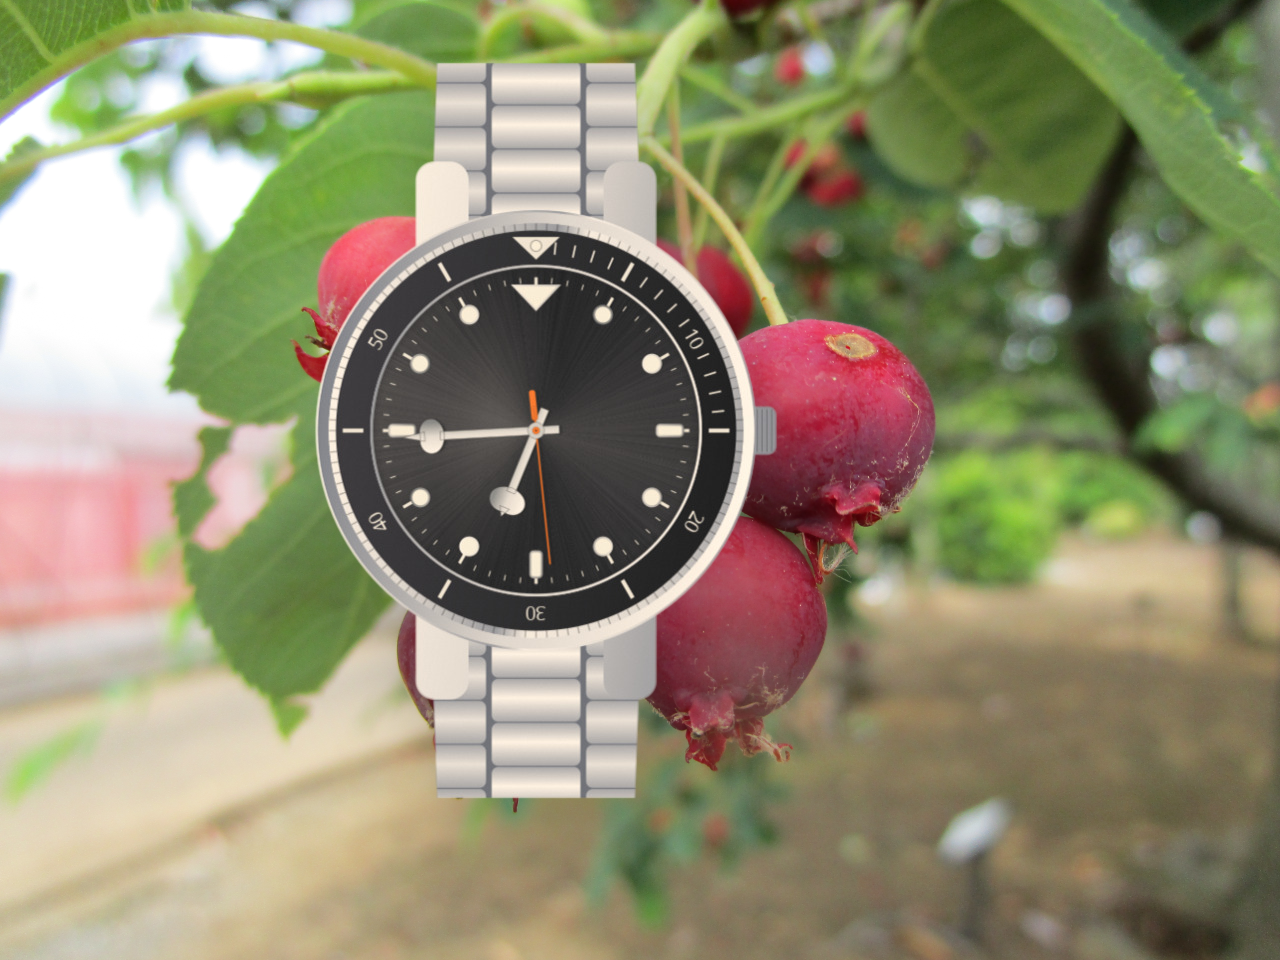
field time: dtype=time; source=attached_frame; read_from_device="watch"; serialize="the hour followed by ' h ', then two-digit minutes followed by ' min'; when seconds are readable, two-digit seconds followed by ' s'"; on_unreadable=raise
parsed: 6 h 44 min 29 s
